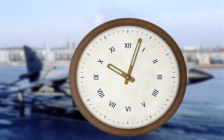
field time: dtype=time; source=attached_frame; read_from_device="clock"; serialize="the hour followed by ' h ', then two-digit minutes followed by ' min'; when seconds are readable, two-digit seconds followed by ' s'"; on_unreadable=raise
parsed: 10 h 03 min
